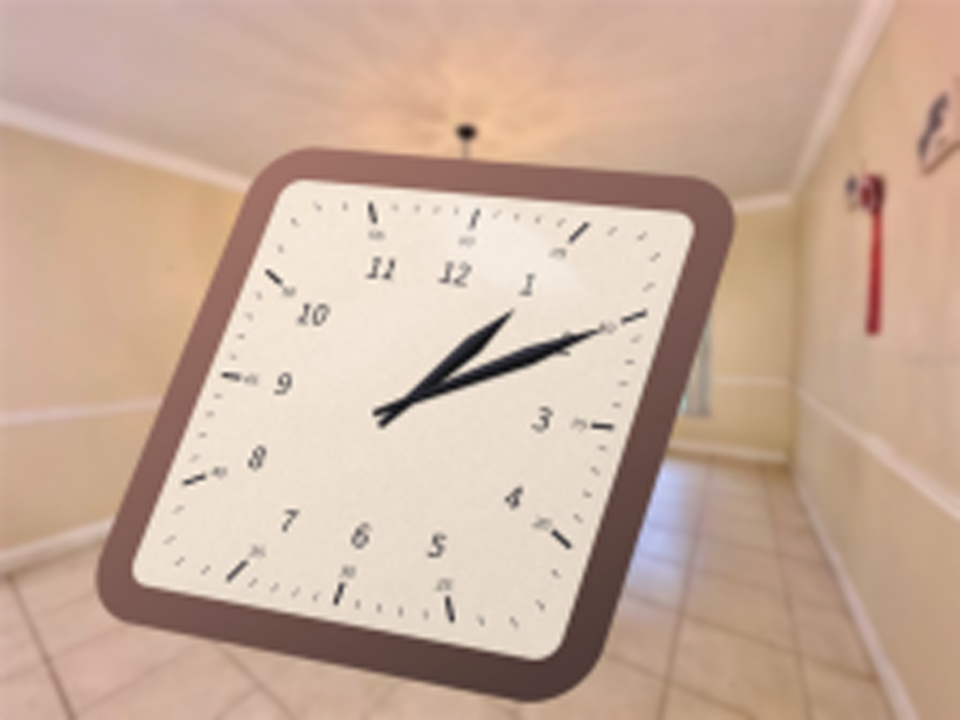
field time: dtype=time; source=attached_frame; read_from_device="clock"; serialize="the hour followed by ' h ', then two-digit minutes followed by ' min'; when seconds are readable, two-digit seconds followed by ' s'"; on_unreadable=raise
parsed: 1 h 10 min
